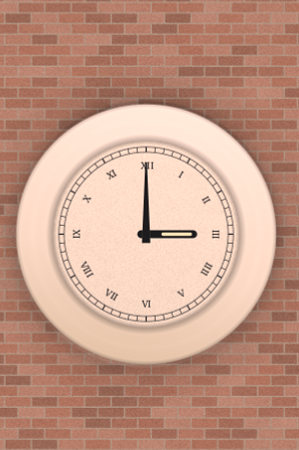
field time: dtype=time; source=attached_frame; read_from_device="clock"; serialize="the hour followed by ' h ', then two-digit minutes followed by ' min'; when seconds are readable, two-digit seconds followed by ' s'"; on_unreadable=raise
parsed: 3 h 00 min
